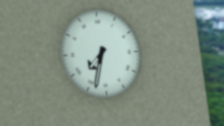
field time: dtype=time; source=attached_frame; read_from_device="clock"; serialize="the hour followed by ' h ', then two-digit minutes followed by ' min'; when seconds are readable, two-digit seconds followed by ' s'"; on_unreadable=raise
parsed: 7 h 33 min
